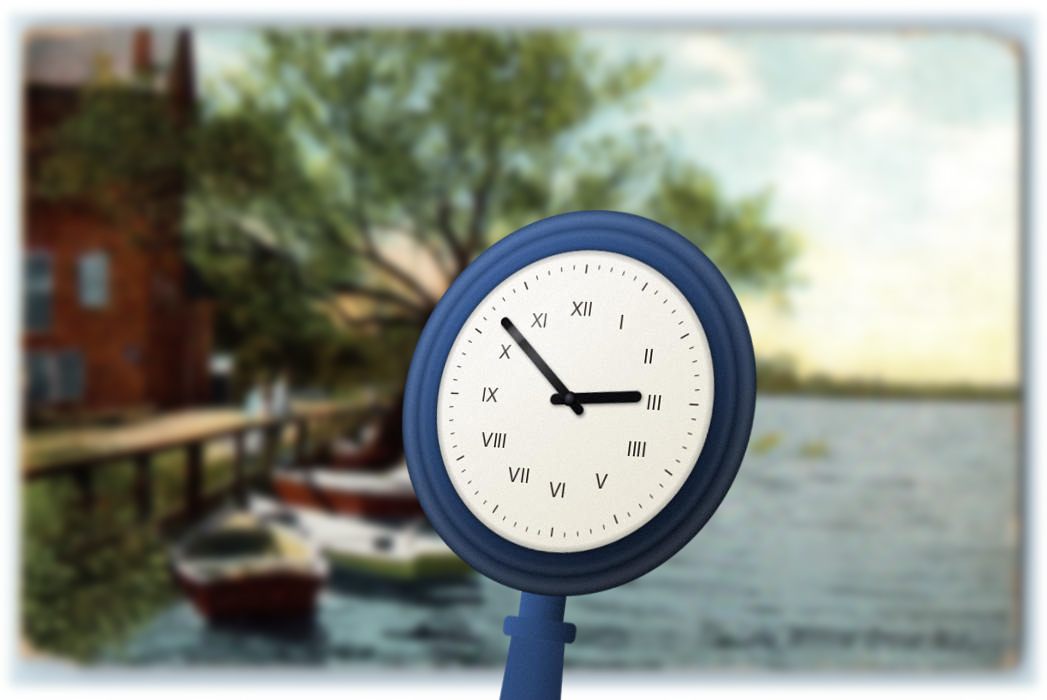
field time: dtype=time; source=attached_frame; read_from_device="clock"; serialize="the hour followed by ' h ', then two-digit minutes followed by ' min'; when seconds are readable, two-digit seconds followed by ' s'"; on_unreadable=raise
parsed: 2 h 52 min
